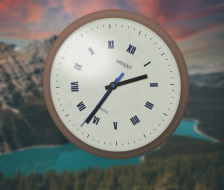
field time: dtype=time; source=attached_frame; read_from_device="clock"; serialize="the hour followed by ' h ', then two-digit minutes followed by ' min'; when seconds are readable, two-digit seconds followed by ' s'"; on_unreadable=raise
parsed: 1 h 31 min 32 s
